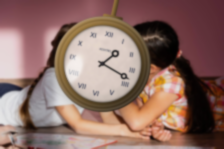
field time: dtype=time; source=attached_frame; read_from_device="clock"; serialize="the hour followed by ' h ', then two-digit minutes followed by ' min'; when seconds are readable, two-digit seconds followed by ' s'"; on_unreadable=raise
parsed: 1 h 18 min
